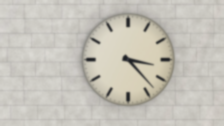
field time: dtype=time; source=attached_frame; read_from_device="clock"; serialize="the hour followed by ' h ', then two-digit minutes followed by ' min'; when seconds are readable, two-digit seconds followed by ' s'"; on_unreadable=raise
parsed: 3 h 23 min
